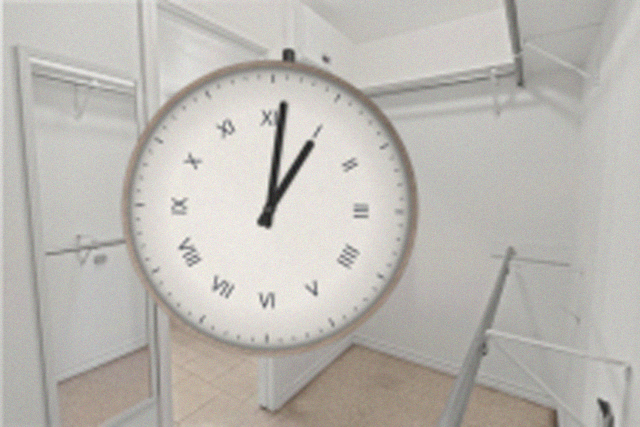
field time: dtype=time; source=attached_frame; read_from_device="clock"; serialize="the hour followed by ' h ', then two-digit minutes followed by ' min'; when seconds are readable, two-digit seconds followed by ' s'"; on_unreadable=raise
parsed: 1 h 01 min
